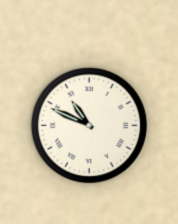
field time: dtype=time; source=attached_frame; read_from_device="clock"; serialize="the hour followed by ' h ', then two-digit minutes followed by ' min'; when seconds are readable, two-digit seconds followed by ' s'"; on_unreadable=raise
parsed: 10 h 49 min
